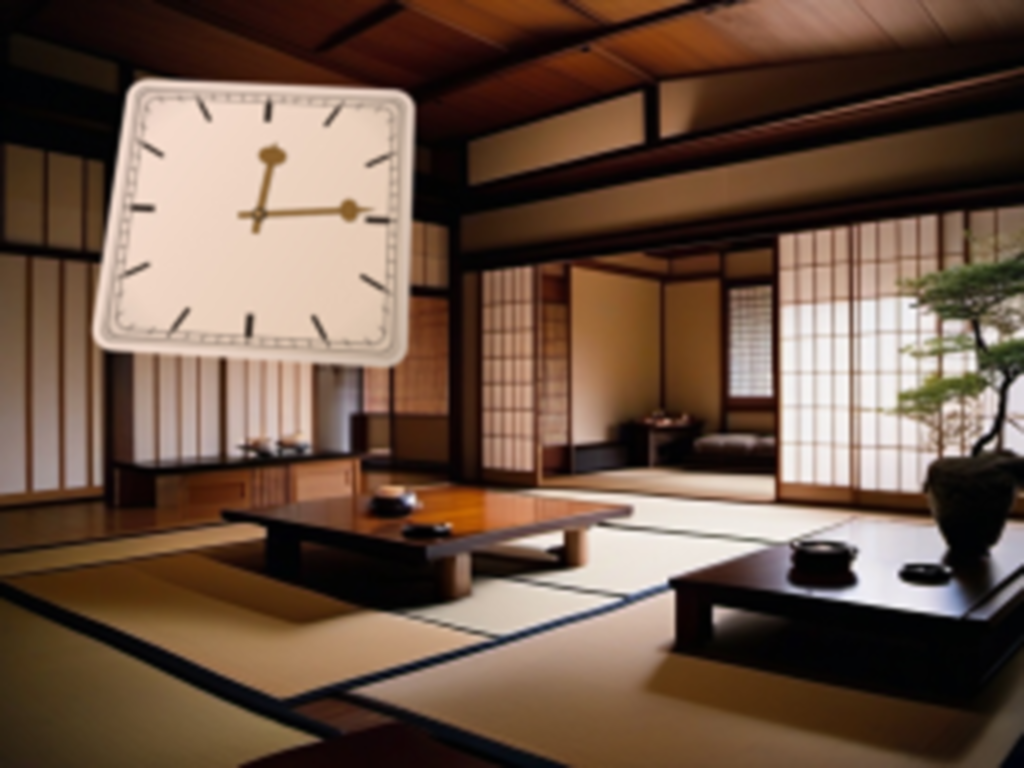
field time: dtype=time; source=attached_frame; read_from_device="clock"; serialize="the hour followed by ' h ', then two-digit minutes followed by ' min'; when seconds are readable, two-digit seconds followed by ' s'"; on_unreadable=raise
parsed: 12 h 14 min
